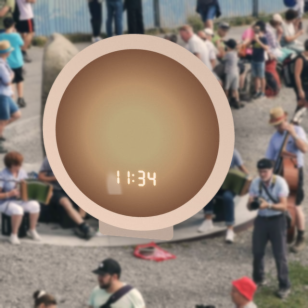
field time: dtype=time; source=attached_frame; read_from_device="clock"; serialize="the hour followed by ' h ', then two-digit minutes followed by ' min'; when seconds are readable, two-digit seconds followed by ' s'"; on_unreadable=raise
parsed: 11 h 34 min
